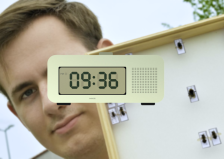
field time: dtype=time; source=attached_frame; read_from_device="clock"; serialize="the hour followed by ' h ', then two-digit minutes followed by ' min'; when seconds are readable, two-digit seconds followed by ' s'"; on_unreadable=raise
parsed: 9 h 36 min
